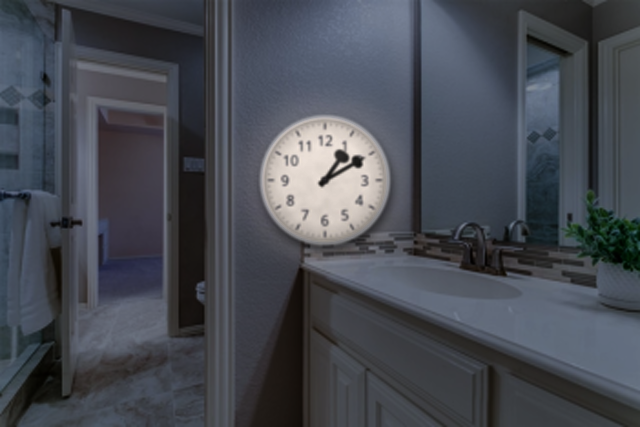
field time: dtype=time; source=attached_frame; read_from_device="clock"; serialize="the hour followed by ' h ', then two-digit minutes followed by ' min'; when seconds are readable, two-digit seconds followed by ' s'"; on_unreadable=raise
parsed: 1 h 10 min
